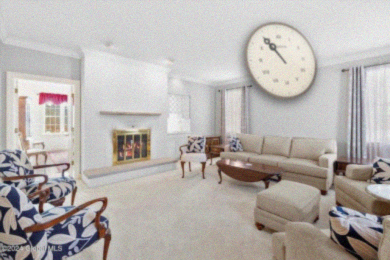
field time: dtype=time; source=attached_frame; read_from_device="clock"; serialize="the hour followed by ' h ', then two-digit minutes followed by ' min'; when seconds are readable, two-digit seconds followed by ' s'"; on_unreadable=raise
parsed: 10 h 54 min
